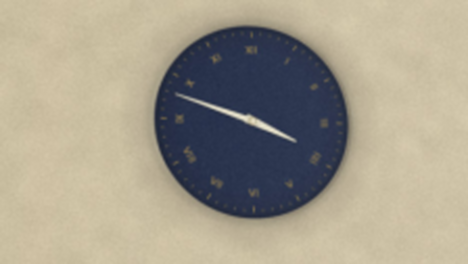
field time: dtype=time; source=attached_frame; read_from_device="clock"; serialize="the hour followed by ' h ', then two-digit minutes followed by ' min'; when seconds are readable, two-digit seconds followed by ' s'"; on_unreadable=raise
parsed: 3 h 48 min
